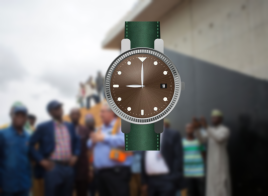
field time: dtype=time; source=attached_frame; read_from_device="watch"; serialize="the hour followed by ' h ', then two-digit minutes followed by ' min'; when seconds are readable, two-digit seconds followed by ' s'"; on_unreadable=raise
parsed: 9 h 00 min
